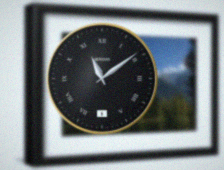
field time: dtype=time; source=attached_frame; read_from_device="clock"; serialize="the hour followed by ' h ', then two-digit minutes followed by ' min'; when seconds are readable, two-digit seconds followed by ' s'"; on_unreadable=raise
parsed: 11 h 09 min
